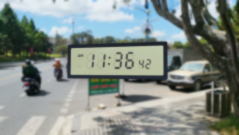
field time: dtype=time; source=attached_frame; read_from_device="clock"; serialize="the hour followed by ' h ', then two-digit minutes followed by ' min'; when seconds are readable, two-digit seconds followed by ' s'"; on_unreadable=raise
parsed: 11 h 36 min 42 s
